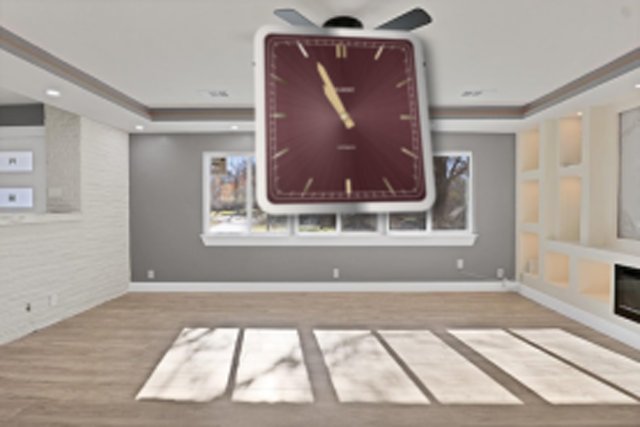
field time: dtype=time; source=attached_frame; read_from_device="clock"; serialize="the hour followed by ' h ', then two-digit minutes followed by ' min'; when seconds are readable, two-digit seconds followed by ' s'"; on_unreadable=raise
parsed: 10 h 56 min
